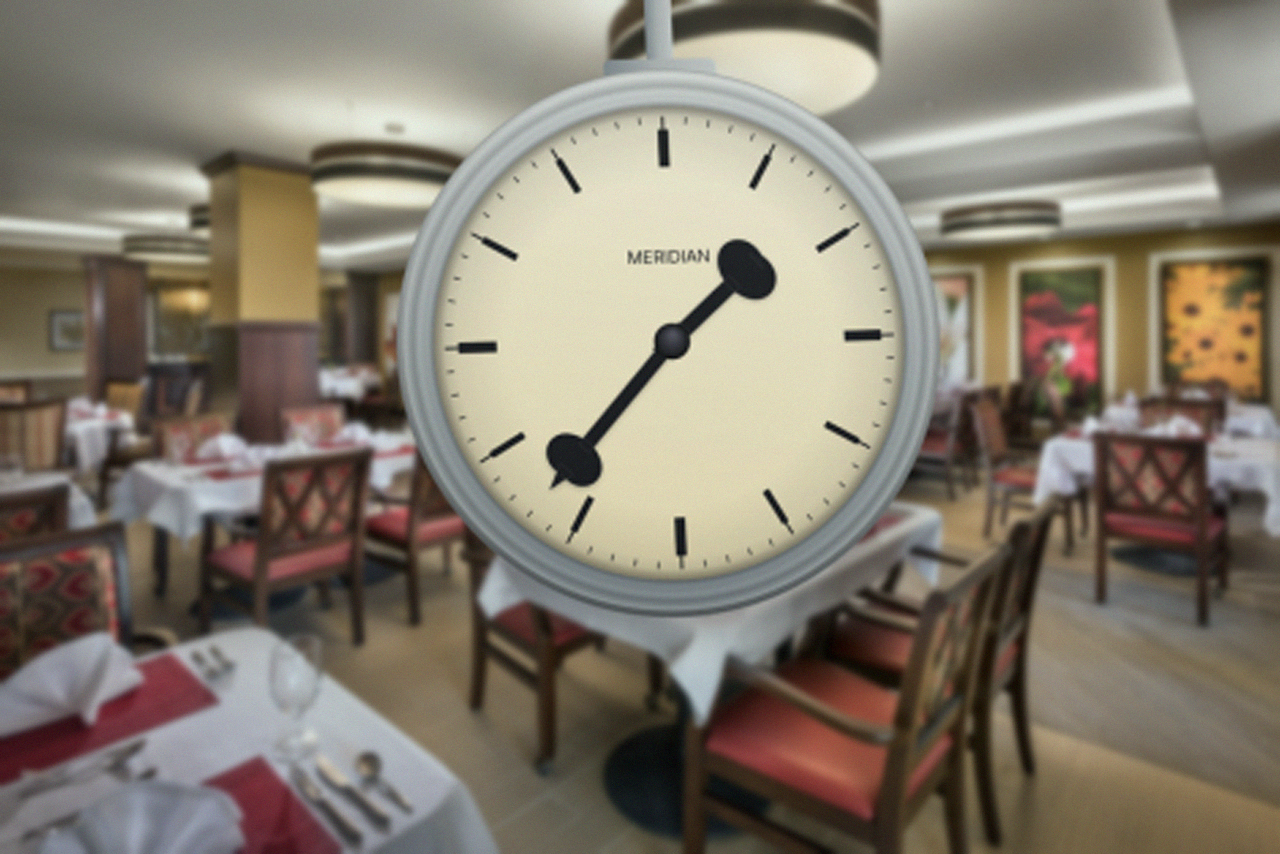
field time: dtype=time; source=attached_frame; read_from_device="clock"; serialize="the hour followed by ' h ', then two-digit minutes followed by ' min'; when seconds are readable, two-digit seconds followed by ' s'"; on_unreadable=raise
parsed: 1 h 37 min
